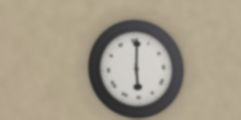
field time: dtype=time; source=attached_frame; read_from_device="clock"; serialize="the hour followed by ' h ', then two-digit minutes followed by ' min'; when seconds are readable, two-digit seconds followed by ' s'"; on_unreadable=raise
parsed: 6 h 01 min
